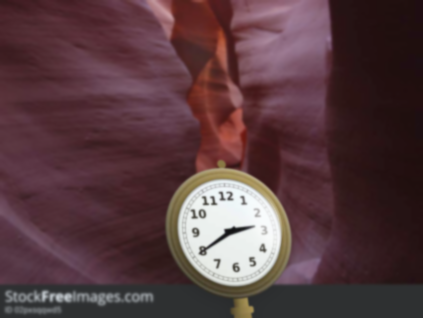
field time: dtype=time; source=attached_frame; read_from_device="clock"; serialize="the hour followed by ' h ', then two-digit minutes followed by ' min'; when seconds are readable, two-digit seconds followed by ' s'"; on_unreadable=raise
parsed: 2 h 40 min
